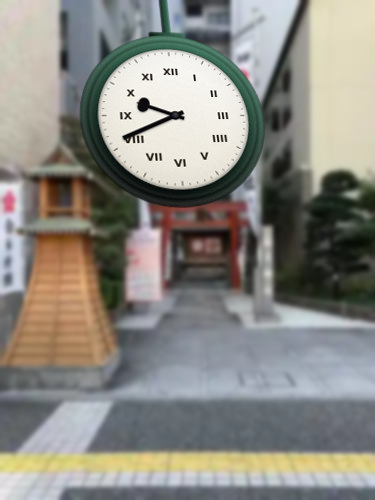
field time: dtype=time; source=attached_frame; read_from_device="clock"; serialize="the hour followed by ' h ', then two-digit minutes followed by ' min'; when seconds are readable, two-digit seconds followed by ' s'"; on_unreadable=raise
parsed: 9 h 41 min
